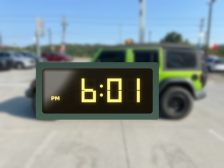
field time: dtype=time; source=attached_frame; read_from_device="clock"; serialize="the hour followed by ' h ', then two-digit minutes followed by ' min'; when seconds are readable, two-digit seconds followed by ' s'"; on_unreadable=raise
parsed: 6 h 01 min
